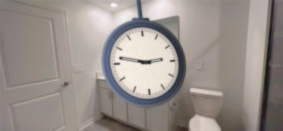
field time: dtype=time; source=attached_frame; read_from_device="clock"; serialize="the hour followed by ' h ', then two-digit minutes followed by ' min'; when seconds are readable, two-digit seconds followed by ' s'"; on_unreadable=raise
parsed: 2 h 47 min
